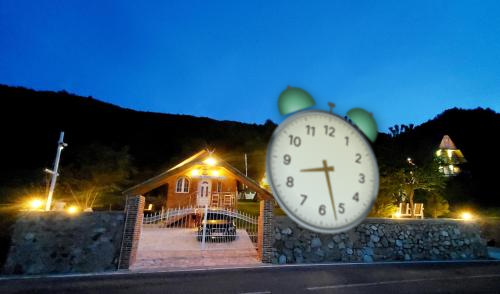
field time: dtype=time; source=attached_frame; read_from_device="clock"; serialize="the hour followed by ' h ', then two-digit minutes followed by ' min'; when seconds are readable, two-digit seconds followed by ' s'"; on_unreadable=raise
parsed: 8 h 27 min
